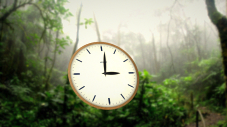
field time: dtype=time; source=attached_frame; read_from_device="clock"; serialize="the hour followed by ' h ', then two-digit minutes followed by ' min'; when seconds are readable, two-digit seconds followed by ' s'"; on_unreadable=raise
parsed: 3 h 01 min
